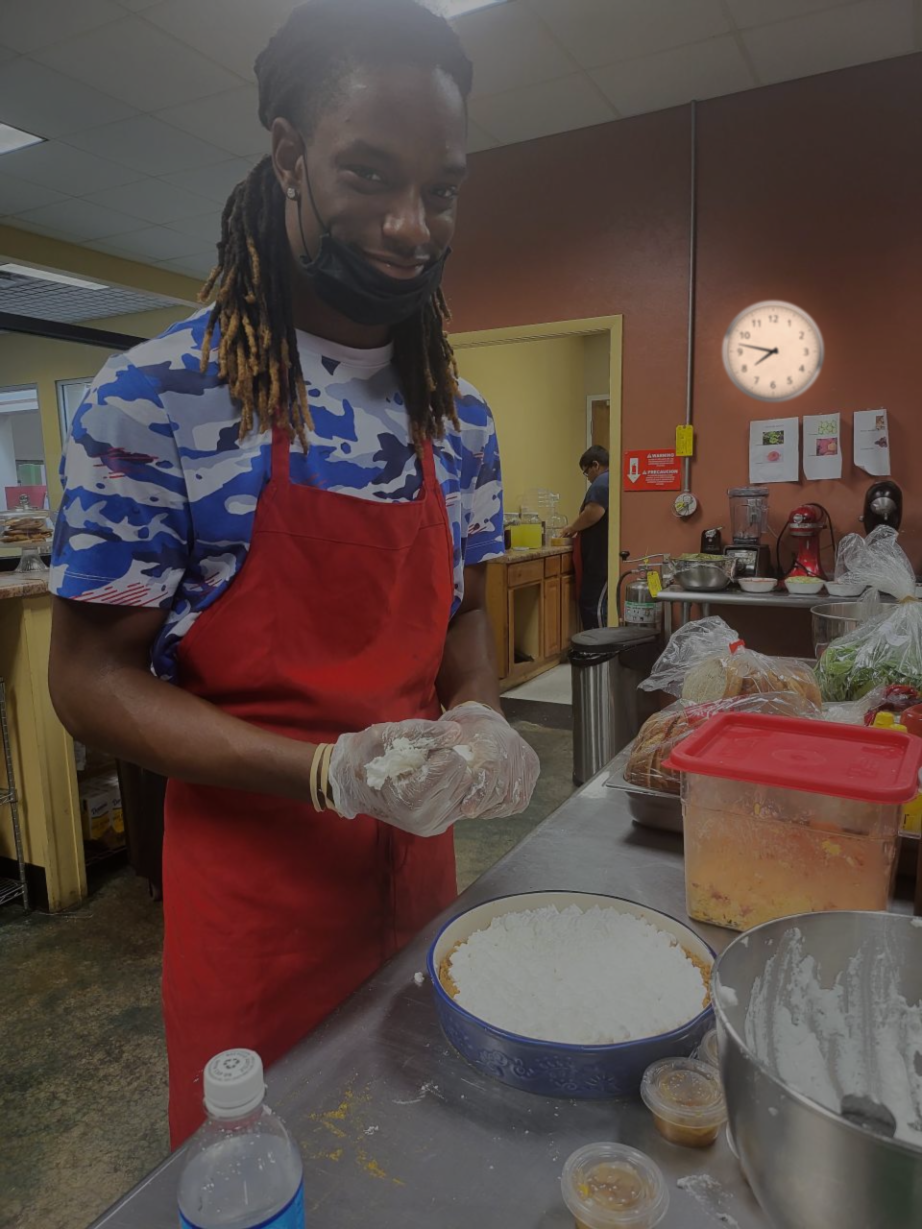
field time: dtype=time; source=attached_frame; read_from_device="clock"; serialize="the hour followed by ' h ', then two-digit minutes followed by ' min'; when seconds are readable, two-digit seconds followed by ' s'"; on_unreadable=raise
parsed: 7 h 47 min
